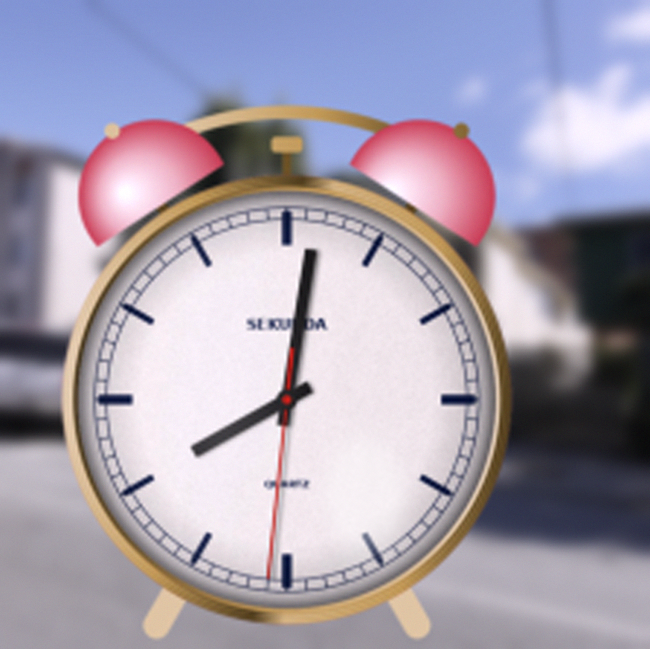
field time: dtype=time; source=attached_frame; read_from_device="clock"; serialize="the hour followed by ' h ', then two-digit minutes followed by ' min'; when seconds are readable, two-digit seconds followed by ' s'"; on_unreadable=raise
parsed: 8 h 01 min 31 s
